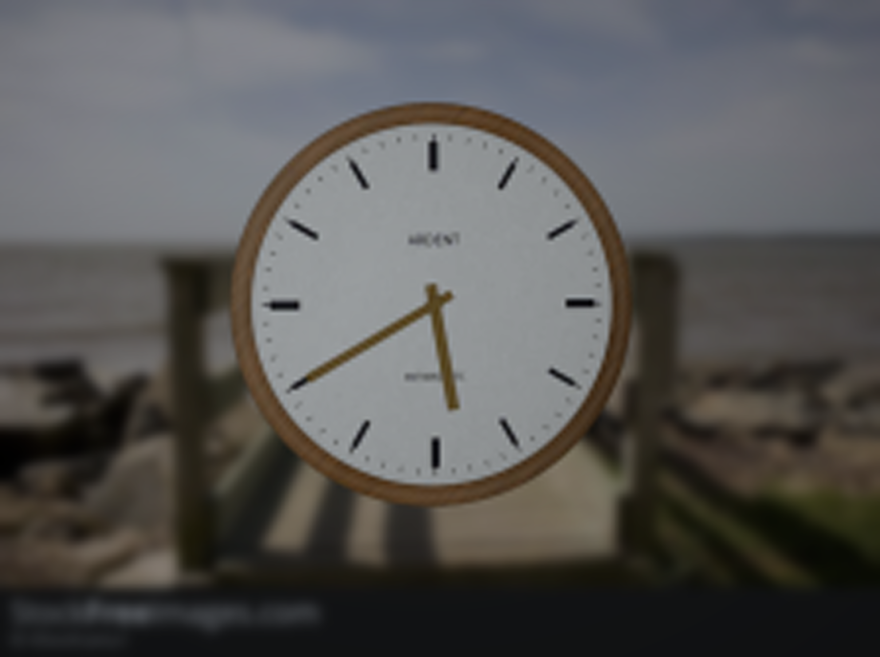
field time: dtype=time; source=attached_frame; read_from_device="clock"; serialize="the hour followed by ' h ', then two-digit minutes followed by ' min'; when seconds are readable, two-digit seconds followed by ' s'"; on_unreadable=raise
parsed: 5 h 40 min
